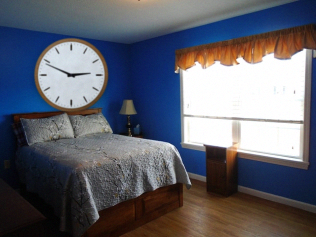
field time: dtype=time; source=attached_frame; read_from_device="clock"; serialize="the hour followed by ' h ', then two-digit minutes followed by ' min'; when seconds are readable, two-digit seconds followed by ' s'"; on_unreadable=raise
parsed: 2 h 49 min
